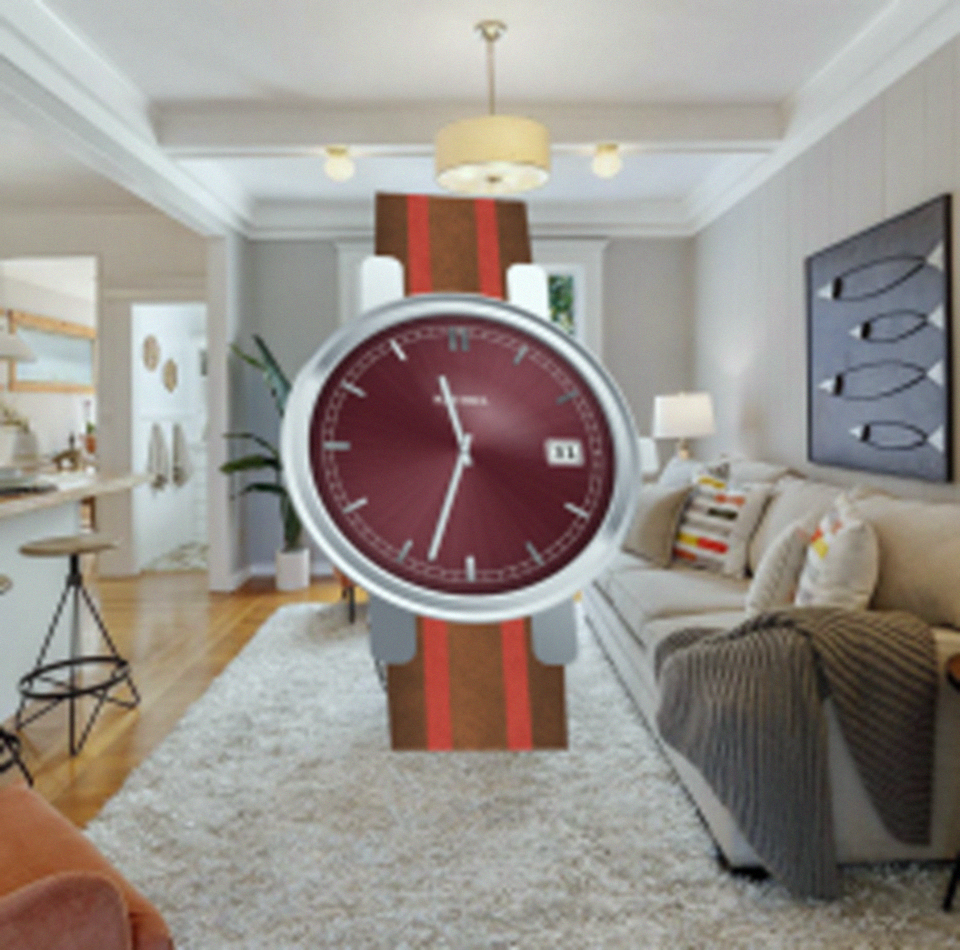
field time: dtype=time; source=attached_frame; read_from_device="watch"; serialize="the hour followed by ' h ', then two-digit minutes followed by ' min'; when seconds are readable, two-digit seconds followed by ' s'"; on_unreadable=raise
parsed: 11 h 33 min
